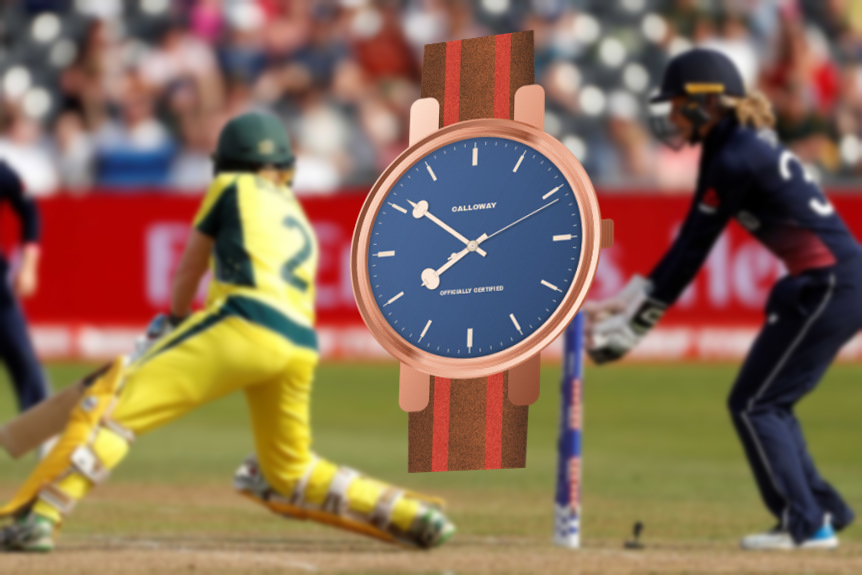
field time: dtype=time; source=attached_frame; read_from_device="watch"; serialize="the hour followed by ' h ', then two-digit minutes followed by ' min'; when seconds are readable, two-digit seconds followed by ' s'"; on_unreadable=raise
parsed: 7 h 51 min 11 s
